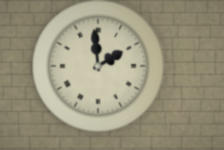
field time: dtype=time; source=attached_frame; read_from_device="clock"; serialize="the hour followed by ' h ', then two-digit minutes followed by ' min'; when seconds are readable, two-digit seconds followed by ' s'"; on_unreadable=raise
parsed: 1 h 59 min
